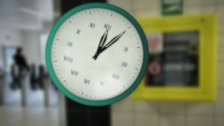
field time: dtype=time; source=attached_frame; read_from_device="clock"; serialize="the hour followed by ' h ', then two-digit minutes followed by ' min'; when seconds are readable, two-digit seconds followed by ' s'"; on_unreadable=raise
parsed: 12 h 05 min
